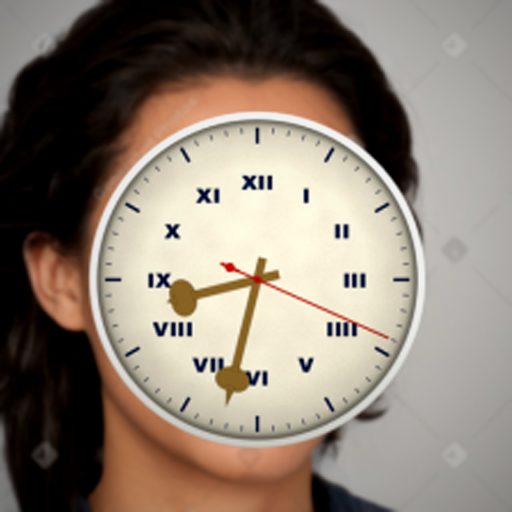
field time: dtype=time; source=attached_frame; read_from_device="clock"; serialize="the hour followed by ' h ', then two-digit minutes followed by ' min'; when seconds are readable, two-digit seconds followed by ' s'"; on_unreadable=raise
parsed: 8 h 32 min 19 s
